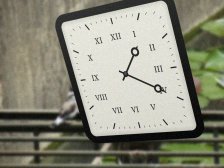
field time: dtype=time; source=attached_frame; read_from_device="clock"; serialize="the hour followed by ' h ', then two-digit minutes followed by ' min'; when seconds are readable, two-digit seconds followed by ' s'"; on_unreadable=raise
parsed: 1 h 20 min
